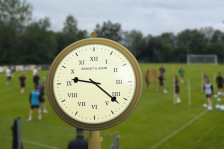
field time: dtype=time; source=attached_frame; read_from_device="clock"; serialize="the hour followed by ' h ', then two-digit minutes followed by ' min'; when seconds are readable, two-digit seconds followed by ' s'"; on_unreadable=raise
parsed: 9 h 22 min
